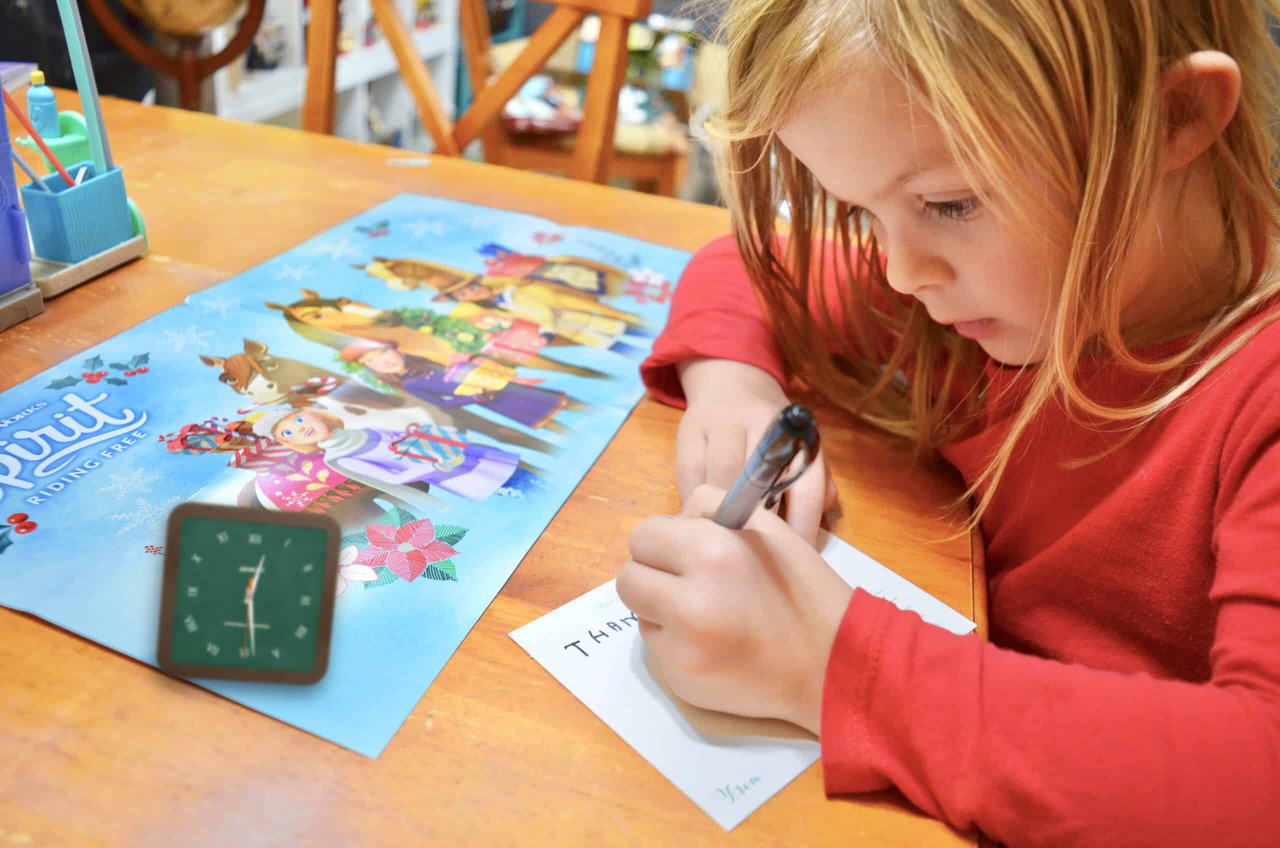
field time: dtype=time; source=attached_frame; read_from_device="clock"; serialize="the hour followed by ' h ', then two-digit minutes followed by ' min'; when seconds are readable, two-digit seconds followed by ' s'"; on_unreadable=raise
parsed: 12 h 28 min 30 s
